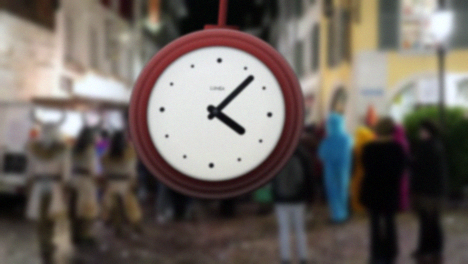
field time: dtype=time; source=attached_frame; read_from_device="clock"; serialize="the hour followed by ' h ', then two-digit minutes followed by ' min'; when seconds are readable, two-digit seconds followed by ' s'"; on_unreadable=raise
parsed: 4 h 07 min
